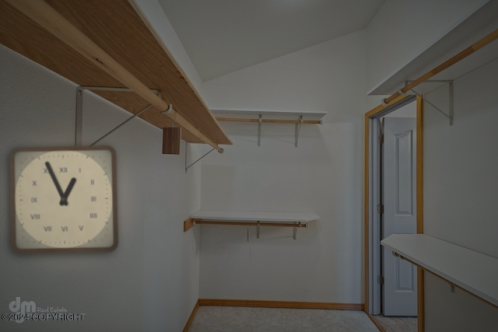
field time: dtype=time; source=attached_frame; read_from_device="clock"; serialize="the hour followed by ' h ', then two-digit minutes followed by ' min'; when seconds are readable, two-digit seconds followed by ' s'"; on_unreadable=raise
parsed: 12 h 56 min
